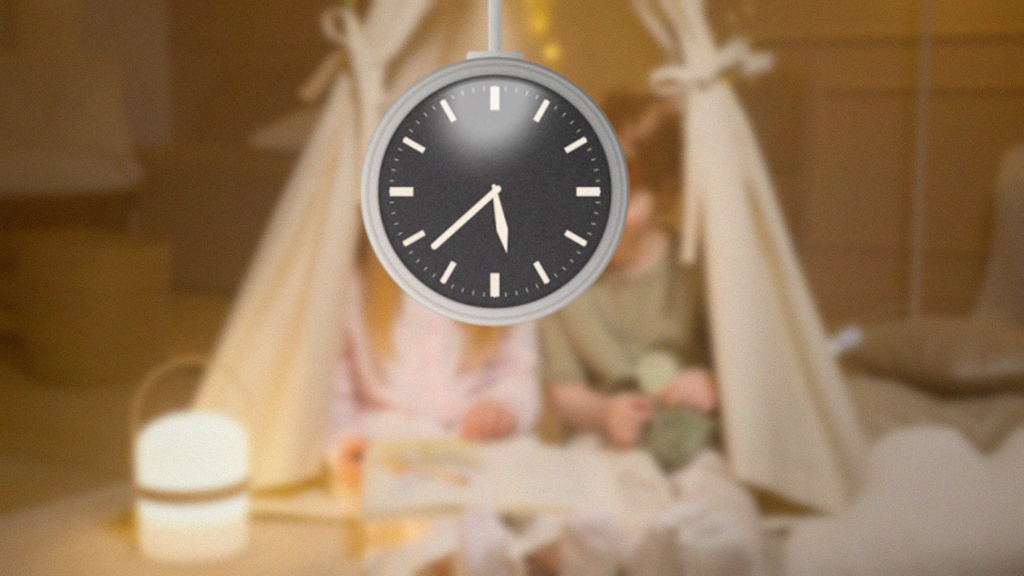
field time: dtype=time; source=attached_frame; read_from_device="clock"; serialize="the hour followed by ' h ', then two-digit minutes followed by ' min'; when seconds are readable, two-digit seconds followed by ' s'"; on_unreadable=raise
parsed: 5 h 38 min
